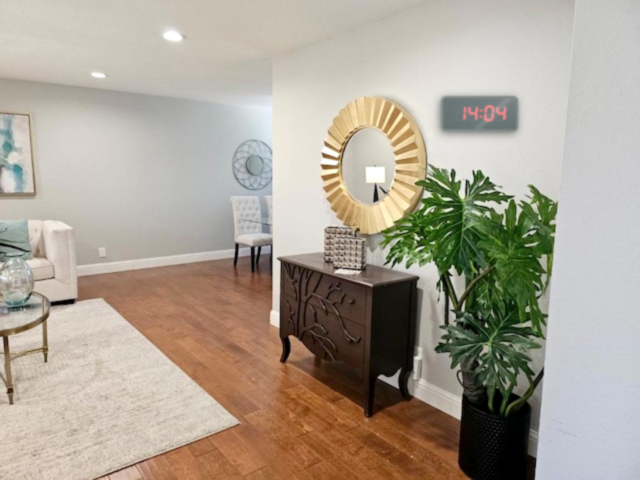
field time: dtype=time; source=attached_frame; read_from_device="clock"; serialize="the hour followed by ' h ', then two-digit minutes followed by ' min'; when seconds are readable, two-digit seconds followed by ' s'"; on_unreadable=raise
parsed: 14 h 04 min
